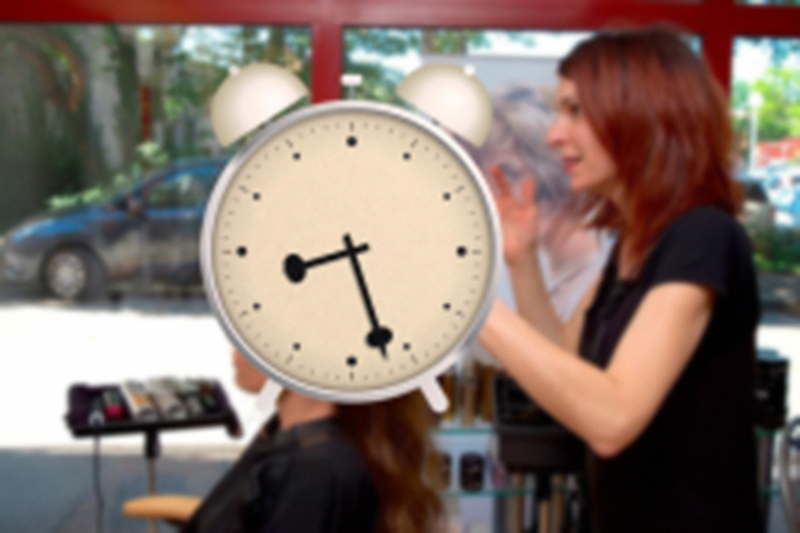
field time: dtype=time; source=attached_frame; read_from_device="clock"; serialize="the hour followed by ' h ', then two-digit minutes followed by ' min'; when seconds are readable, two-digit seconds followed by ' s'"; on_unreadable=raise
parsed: 8 h 27 min
